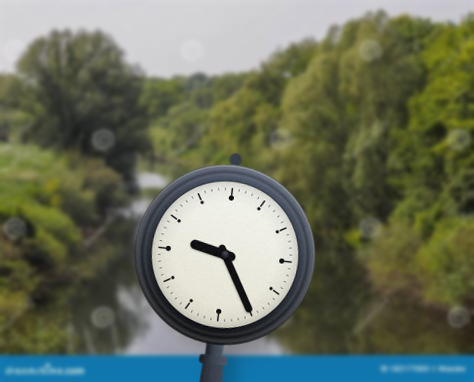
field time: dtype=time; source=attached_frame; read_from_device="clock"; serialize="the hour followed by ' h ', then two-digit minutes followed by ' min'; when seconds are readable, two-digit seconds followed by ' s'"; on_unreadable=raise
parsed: 9 h 25 min
